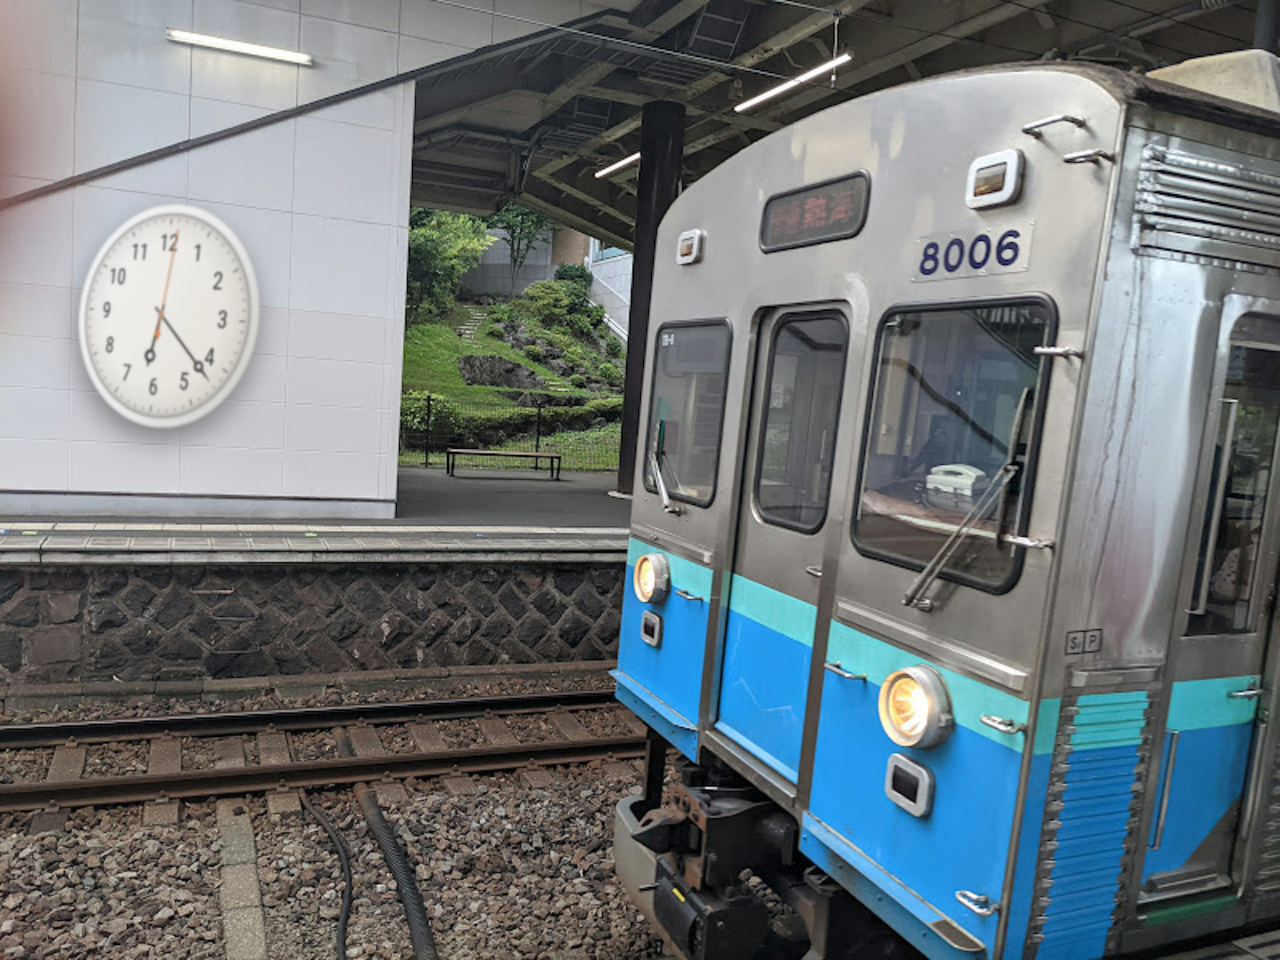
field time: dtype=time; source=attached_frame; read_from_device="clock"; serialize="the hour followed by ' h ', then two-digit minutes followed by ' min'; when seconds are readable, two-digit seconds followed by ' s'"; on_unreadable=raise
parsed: 6 h 22 min 01 s
